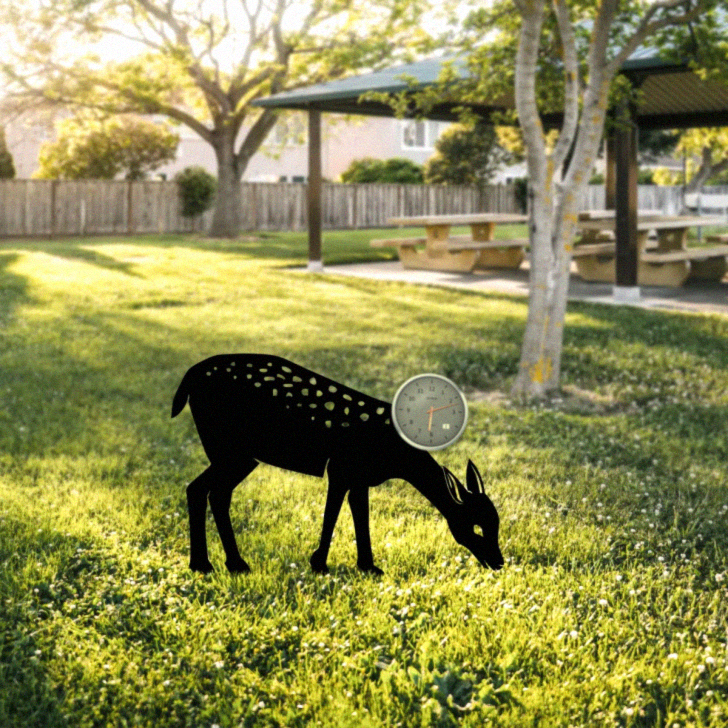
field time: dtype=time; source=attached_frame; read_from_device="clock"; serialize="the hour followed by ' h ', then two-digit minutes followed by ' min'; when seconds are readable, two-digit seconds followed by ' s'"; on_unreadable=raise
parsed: 6 h 12 min
